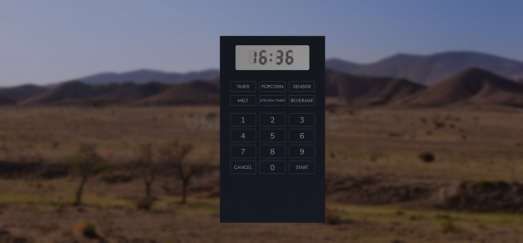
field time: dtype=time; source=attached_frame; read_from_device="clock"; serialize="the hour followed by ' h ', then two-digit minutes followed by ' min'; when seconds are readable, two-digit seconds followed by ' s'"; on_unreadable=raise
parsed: 16 h 36 min
